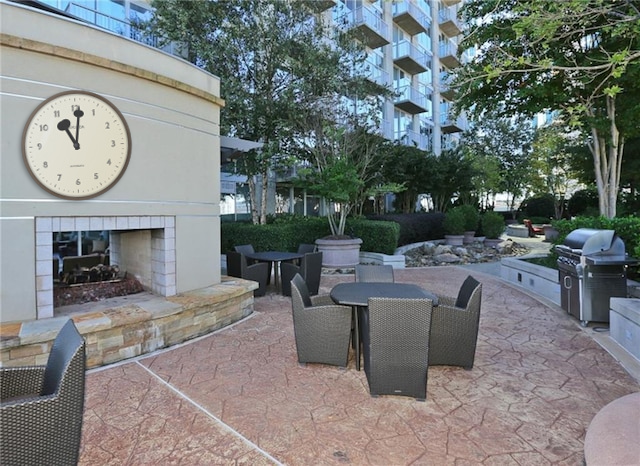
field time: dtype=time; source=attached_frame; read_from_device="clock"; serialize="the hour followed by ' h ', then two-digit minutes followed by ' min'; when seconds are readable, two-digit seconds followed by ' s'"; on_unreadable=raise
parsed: 11 h 01 min
